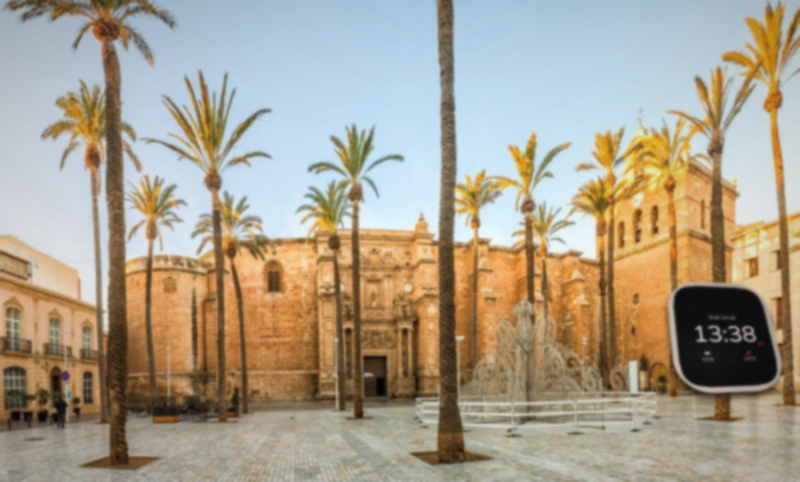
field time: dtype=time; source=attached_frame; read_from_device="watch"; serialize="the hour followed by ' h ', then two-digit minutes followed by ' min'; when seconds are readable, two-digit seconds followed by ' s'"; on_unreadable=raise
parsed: 13 h 38 min
